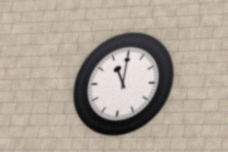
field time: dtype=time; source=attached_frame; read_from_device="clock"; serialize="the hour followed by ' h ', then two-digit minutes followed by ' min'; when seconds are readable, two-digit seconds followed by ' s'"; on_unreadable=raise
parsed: 11 h 00 min
